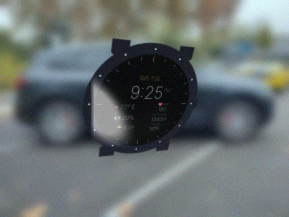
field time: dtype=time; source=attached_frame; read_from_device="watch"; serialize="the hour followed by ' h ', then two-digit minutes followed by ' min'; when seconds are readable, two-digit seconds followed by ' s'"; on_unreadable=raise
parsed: 9 h 25 min
